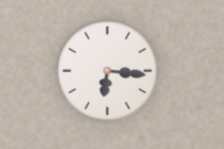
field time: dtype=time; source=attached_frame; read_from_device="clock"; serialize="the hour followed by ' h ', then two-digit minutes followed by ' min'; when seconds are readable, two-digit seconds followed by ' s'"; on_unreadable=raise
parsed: 6 h 16 min
